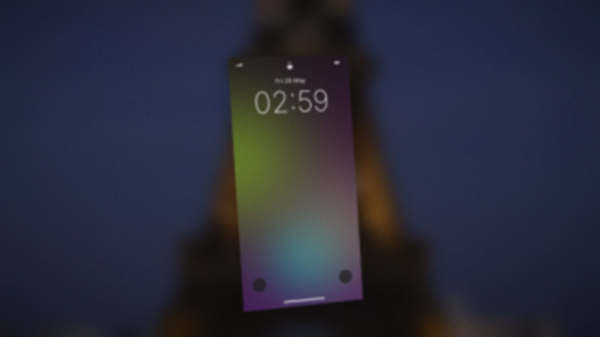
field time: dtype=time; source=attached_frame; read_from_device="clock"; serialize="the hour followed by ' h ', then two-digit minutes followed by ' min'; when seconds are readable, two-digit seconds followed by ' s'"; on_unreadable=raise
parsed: 2 h 59 min
